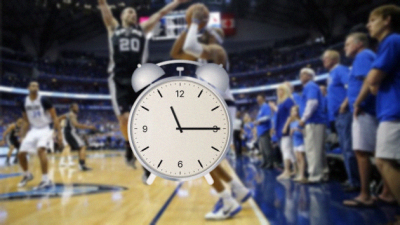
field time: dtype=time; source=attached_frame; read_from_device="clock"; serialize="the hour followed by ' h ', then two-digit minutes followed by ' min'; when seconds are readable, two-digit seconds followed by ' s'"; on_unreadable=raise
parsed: 11 h 15 min
